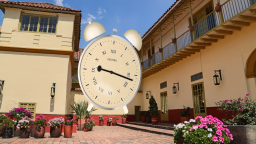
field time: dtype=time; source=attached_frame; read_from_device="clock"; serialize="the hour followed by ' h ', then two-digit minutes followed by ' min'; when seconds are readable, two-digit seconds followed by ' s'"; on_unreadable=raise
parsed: 9 h 17 min
